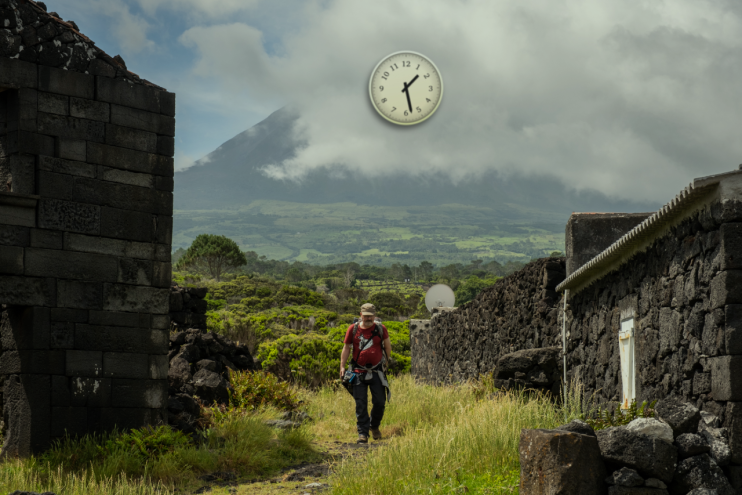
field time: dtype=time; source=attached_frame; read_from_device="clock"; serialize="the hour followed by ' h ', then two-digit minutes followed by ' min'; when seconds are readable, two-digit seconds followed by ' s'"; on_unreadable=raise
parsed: 1 h 28 min
